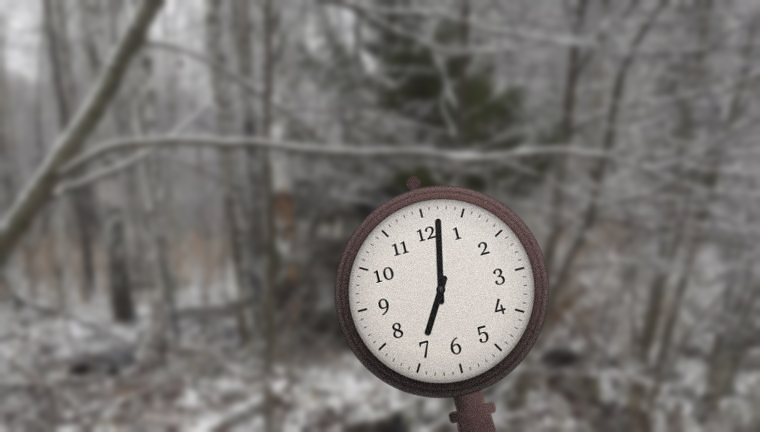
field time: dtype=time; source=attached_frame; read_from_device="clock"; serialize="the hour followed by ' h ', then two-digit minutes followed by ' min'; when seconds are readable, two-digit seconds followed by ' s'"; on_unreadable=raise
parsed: 7 h 02 min
